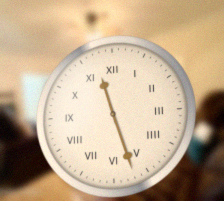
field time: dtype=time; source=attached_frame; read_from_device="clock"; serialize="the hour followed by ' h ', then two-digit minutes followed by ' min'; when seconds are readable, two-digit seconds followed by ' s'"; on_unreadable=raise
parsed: 11 h 27 min
